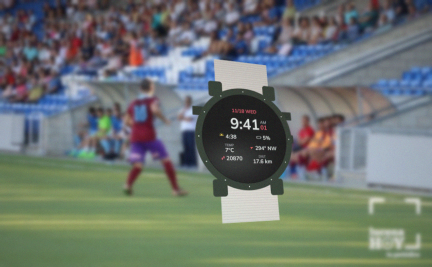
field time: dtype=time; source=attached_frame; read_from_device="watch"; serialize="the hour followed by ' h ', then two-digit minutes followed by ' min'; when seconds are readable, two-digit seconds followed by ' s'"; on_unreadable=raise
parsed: 9 h 41 min
